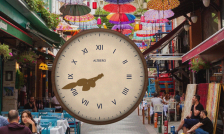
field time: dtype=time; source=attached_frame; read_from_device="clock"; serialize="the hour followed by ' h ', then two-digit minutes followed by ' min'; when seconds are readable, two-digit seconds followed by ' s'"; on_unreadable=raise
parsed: 7 h 42 min
